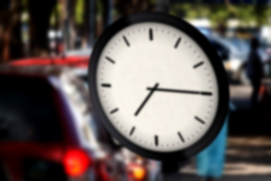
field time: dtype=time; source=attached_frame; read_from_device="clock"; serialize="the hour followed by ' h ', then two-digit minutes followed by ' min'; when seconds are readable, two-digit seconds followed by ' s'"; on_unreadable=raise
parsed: 7 h 15 min
